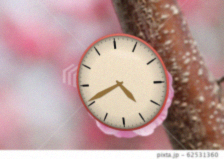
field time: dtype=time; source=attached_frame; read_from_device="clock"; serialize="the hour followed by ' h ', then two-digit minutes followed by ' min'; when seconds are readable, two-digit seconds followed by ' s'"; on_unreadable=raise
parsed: 4 h 41 min
